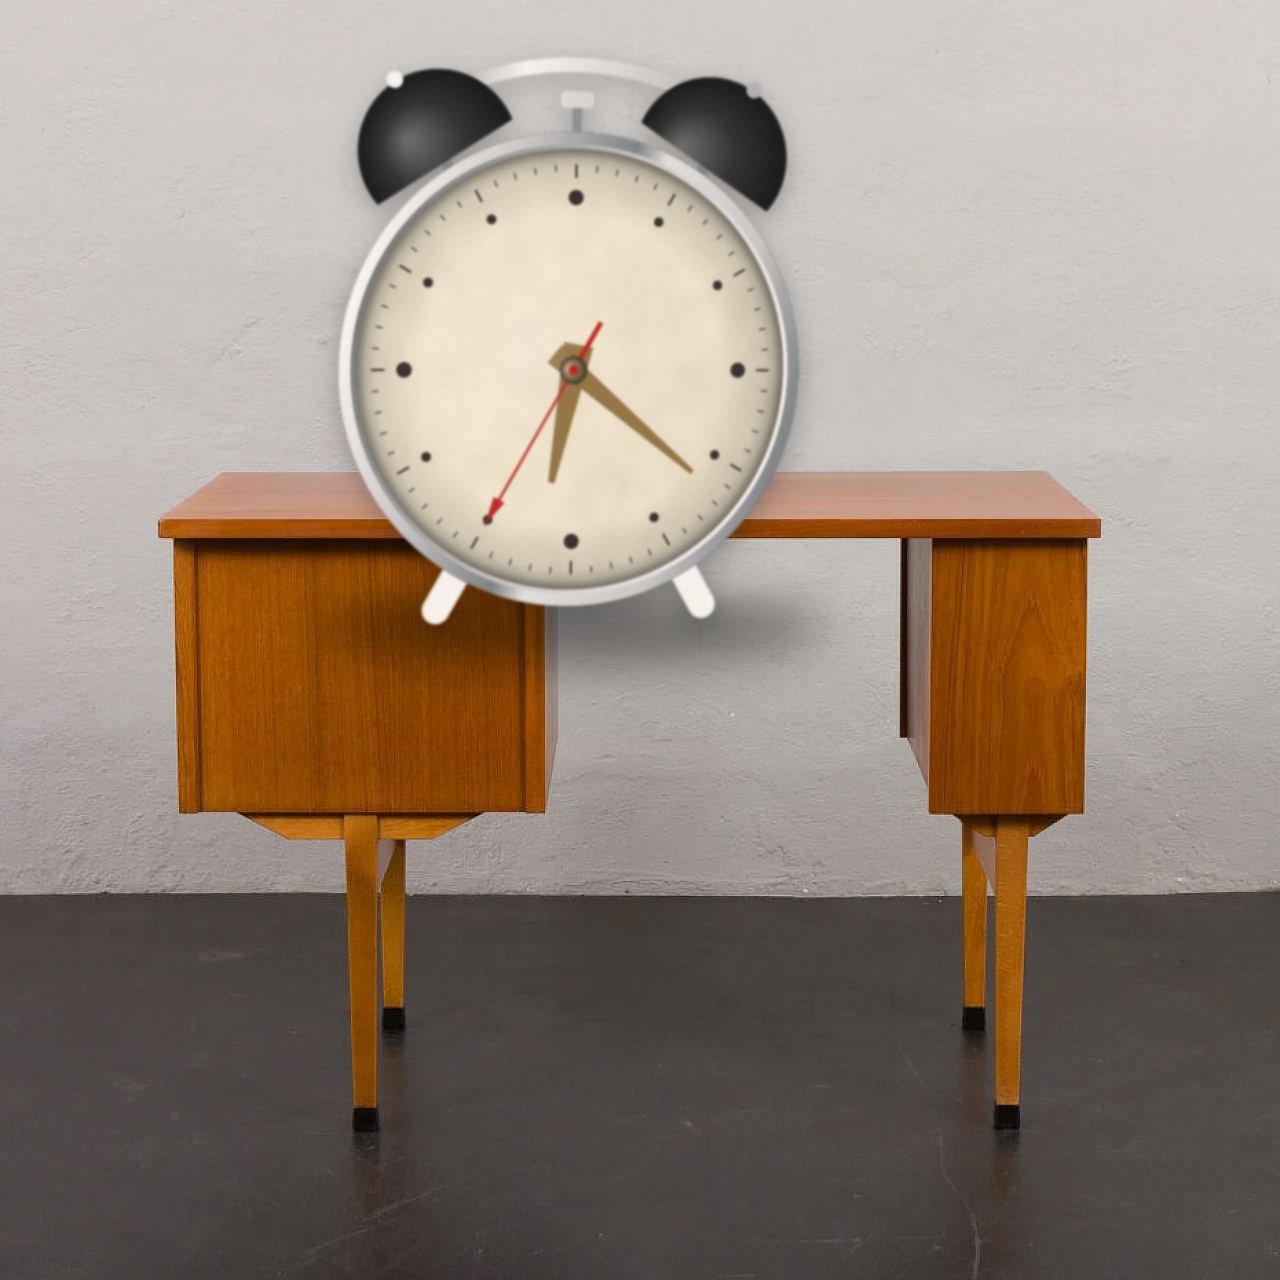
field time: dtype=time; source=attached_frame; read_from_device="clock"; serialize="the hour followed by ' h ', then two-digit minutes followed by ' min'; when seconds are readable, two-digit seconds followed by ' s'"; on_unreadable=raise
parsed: 6 h 21 min 35 s
